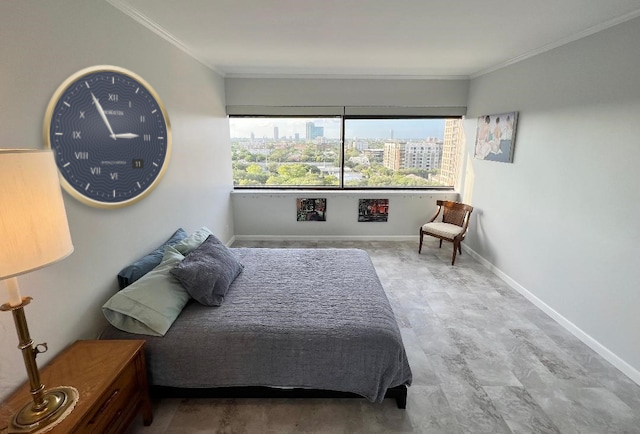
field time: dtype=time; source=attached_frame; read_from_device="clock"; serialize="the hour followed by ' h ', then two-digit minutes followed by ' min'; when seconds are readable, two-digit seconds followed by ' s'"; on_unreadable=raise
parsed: 2 h 55 min
